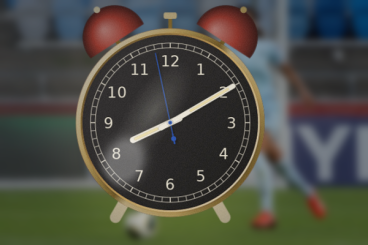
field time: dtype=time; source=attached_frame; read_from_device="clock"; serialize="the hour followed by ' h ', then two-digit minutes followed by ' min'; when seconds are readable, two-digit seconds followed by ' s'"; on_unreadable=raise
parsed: 8 h 09 min 58 s
